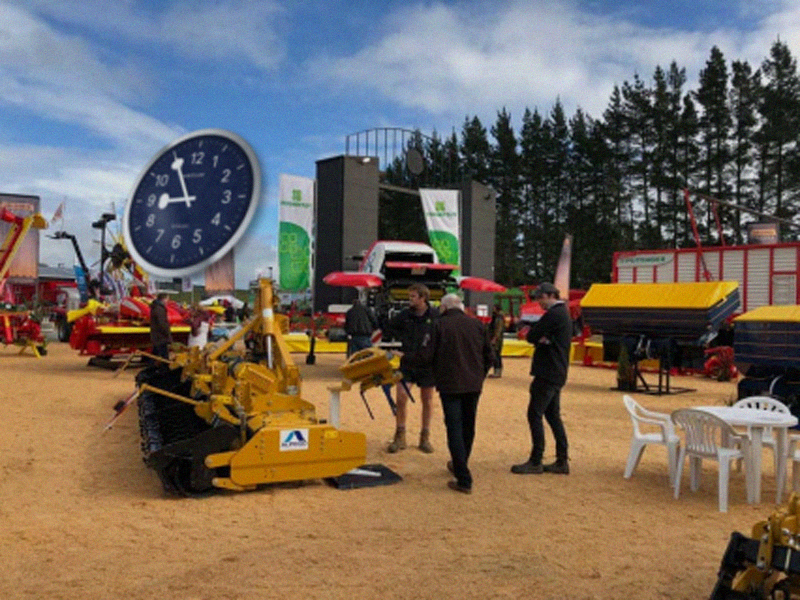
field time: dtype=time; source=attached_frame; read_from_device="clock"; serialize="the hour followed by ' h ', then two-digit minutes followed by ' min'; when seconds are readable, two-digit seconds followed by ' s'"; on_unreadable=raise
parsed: 8 h 55 min
